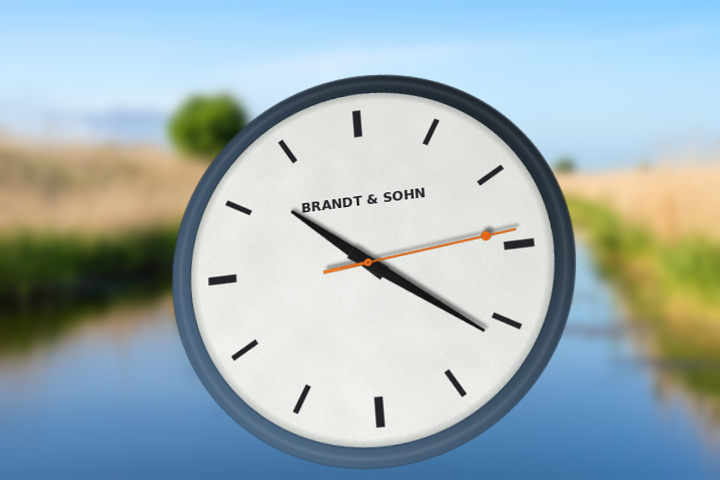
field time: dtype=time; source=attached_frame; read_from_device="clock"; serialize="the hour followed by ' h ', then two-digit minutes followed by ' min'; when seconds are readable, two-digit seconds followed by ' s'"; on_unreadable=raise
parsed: 10 h 21 min 14 s
